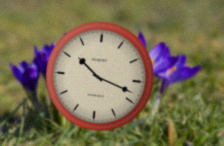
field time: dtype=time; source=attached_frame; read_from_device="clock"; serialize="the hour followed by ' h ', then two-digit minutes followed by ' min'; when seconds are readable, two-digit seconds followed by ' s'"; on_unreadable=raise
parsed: 10 h 18 min
